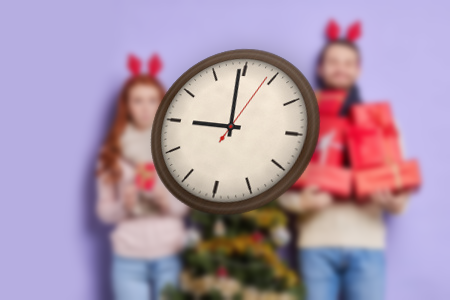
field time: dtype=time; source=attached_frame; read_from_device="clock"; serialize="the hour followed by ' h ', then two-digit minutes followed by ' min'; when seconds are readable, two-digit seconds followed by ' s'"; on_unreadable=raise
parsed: 8 h 59 min 04 s
